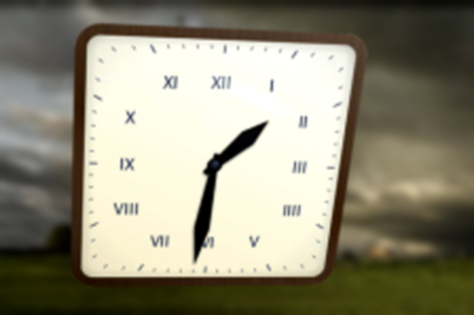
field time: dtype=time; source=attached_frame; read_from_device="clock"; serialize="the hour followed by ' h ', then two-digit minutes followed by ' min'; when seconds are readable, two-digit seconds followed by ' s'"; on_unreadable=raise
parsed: 1 h 31 min
